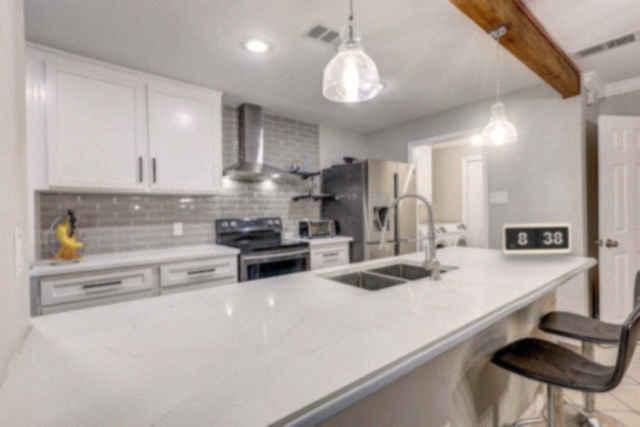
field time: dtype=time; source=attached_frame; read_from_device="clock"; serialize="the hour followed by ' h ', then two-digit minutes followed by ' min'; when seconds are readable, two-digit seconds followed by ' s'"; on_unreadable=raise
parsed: 8 h 38 min
